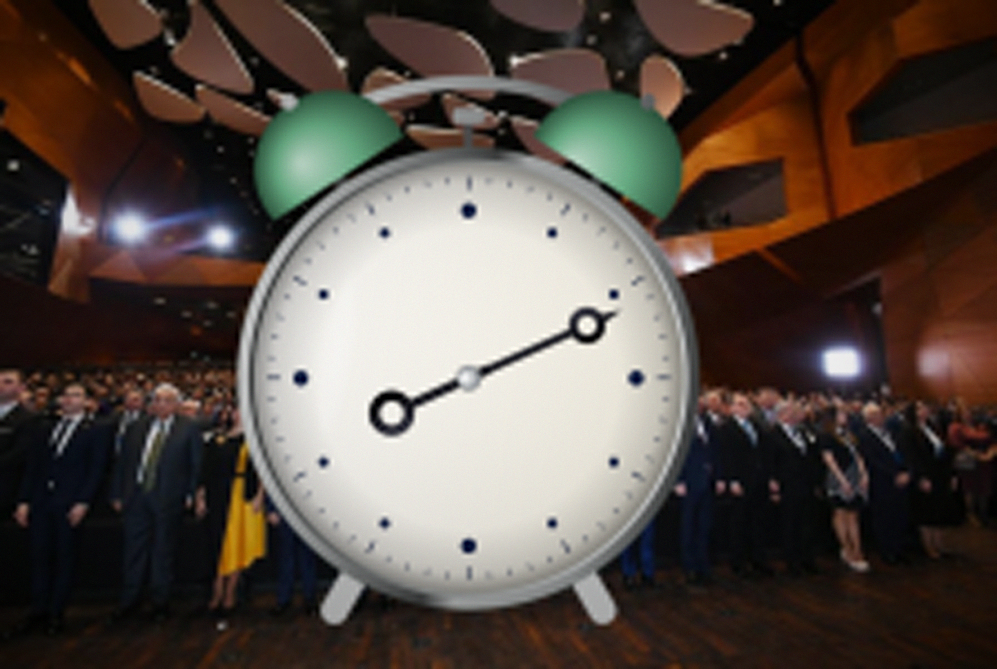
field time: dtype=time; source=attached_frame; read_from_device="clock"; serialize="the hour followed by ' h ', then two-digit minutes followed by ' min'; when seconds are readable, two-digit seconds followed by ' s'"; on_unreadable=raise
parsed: 8 h 11 min
